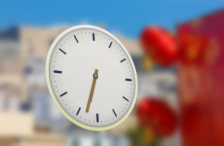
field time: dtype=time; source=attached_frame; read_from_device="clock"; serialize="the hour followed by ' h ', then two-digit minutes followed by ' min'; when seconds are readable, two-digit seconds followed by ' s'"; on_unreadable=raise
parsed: 6 h 33 min
